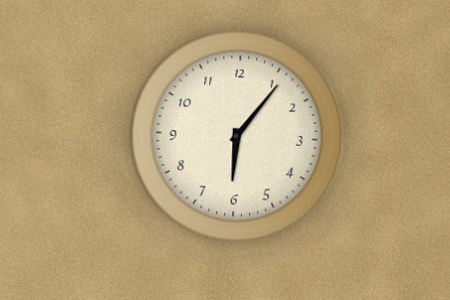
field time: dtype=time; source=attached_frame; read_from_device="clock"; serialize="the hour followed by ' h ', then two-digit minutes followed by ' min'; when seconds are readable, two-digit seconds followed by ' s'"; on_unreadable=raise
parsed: 6 h 06 min
